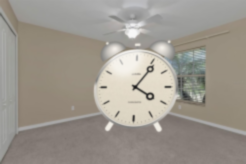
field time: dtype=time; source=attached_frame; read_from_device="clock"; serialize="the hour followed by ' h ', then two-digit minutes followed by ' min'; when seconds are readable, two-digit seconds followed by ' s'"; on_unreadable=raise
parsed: 4 h 06 min
